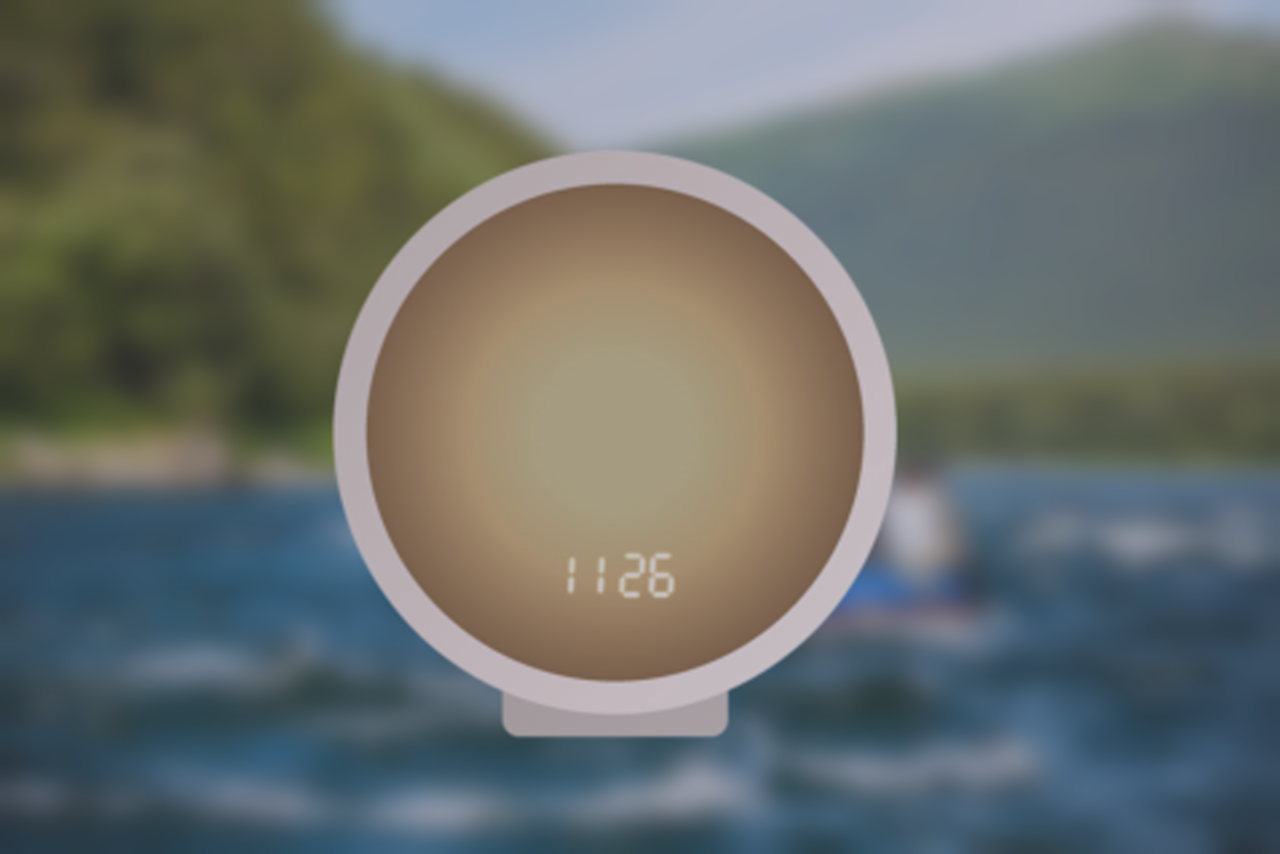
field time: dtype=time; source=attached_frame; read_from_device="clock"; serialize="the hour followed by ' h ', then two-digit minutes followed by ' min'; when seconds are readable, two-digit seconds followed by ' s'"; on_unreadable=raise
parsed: 11 h 26 min
